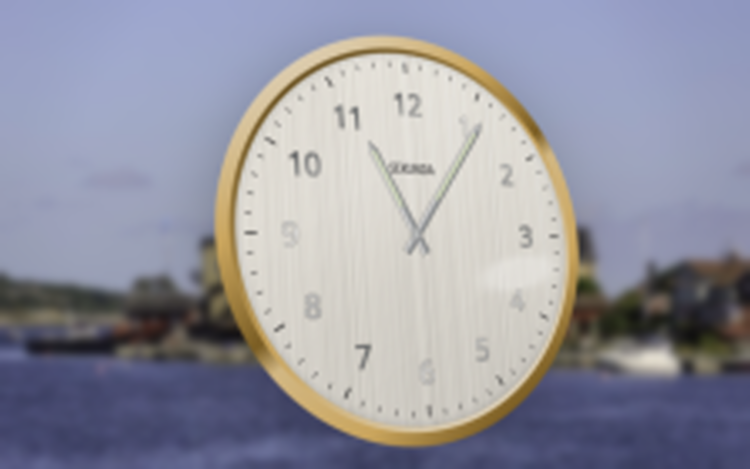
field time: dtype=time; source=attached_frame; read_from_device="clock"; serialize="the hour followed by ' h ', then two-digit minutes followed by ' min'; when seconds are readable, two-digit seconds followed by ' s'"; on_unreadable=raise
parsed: 11 h 06 min
